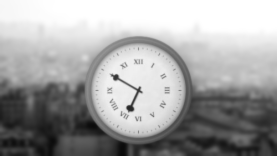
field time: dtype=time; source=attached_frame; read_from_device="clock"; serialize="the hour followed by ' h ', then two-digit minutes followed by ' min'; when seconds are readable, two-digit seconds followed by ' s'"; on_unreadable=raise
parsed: 6 h 50 min
